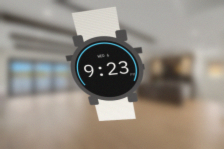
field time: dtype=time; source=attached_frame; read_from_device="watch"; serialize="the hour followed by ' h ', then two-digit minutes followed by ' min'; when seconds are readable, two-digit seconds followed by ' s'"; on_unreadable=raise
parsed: 9 h 23 min
